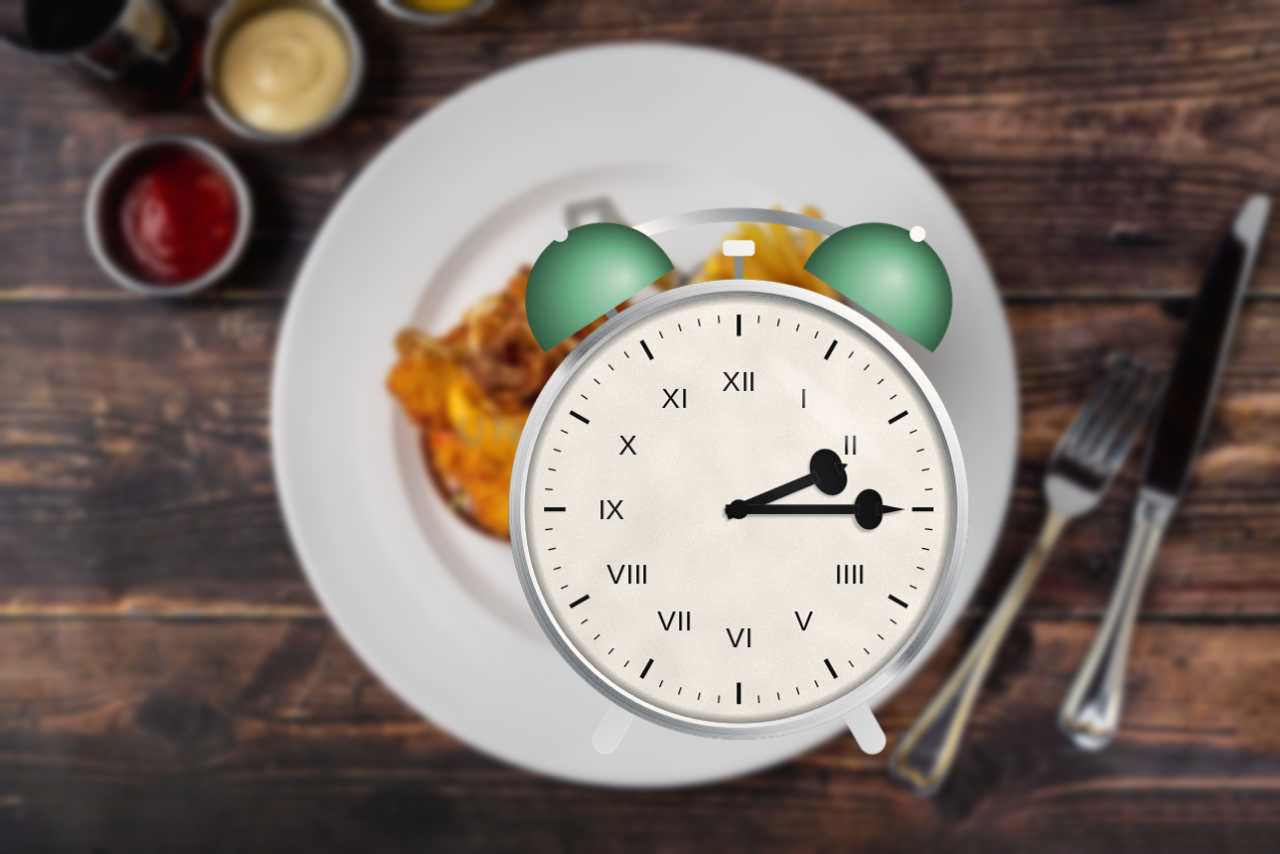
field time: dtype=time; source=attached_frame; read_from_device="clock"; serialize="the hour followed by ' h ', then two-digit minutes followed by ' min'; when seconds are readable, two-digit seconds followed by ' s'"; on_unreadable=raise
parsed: 2 h 15 min
